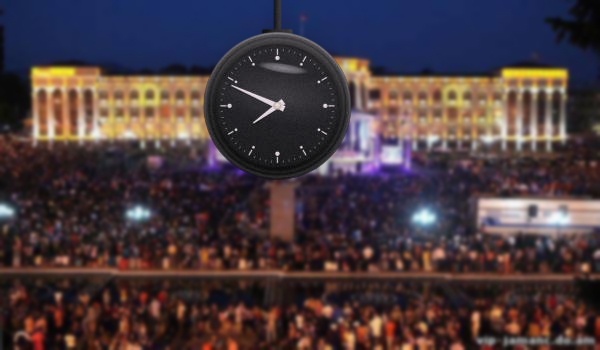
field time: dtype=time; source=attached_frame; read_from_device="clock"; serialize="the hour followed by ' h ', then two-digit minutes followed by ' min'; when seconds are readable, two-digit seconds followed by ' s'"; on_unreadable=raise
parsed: 7 h 49 min
